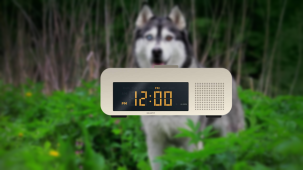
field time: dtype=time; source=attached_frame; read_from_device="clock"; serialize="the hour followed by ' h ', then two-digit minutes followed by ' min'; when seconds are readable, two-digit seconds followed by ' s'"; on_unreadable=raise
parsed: 12 h 00 min
